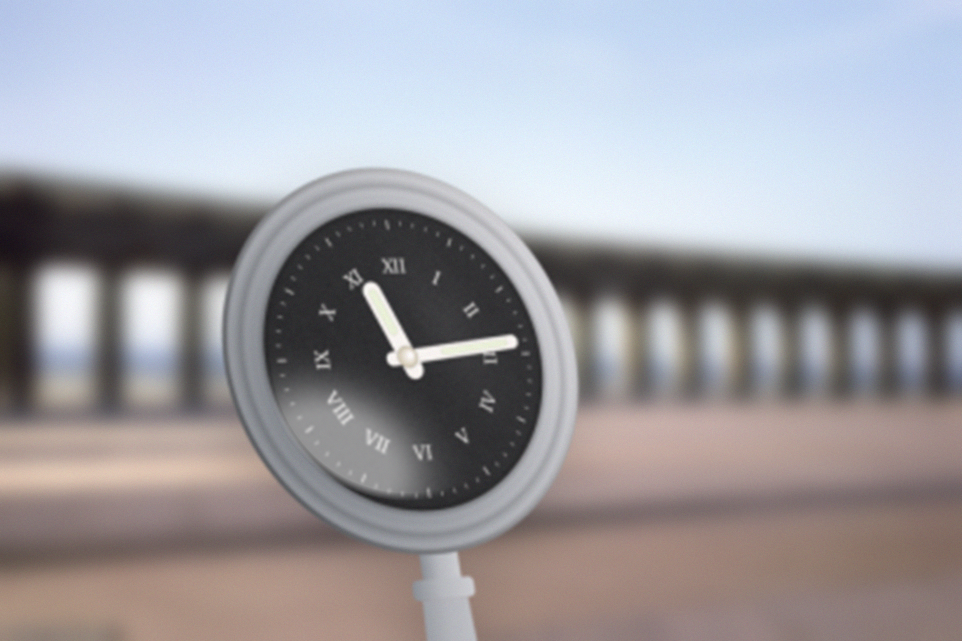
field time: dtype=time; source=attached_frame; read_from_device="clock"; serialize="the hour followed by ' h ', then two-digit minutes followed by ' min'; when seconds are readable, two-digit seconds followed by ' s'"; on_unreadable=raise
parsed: 11 h 14 min
